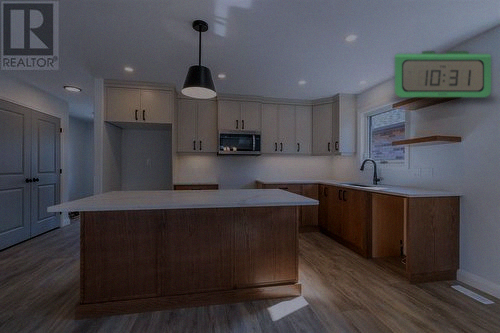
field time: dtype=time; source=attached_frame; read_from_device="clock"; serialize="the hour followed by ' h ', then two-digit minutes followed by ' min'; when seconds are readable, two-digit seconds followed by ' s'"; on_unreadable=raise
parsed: 10 h 31 min
